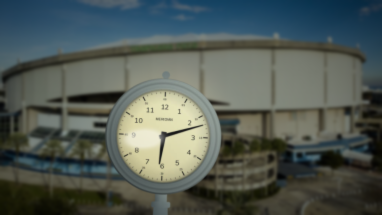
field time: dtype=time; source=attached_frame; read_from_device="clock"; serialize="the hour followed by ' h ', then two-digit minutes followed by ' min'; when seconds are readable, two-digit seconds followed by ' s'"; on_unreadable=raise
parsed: 6 h 12 min
